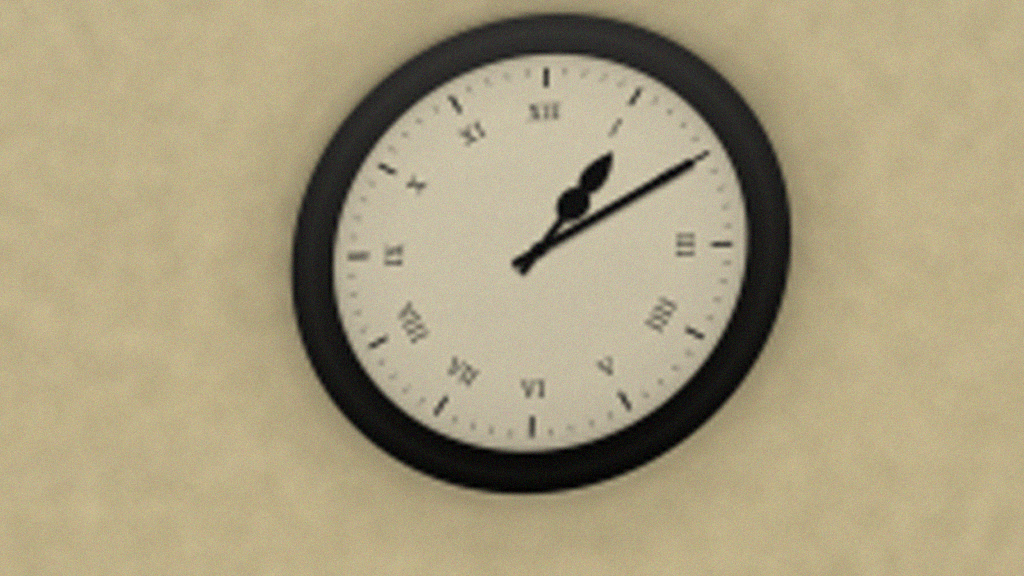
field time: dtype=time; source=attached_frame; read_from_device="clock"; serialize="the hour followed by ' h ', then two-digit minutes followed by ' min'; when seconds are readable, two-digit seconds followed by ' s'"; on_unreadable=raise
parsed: 1 h 10 min
